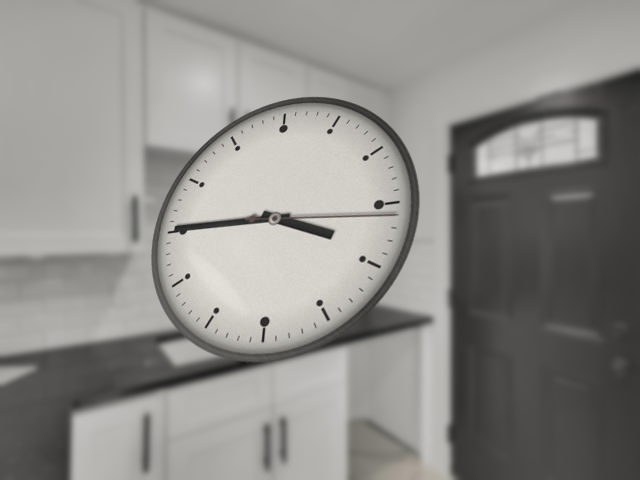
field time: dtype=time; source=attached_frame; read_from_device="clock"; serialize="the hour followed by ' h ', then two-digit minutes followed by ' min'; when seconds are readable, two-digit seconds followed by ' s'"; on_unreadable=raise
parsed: 3 h 45 min 16 s
